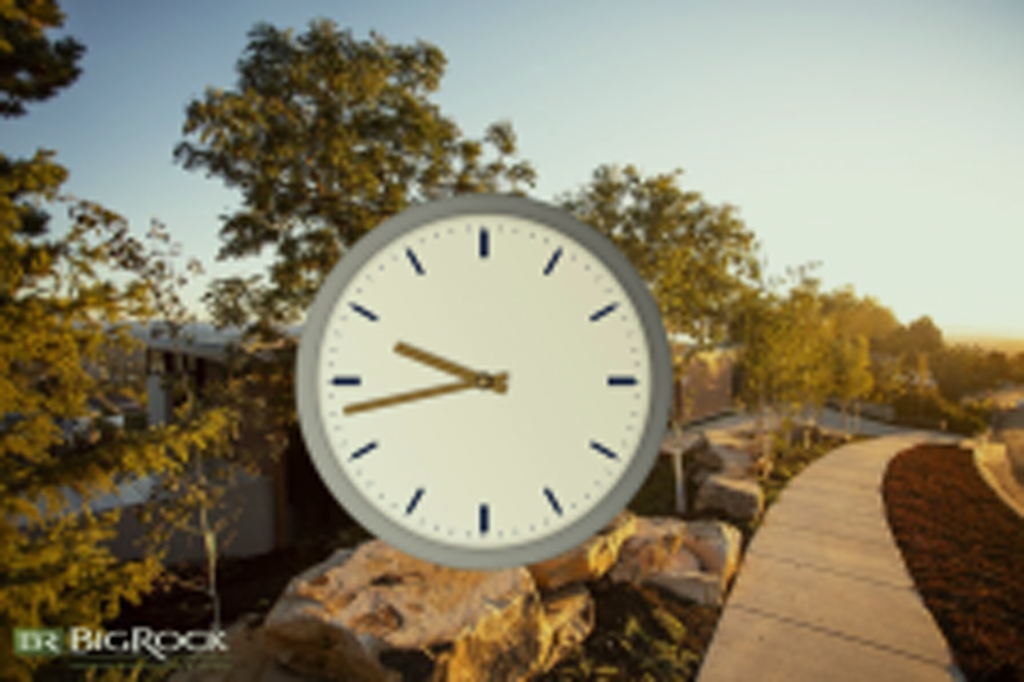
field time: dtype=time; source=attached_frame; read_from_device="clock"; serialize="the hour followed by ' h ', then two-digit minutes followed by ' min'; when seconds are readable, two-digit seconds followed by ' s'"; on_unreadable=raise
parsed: 9 h 43 min
